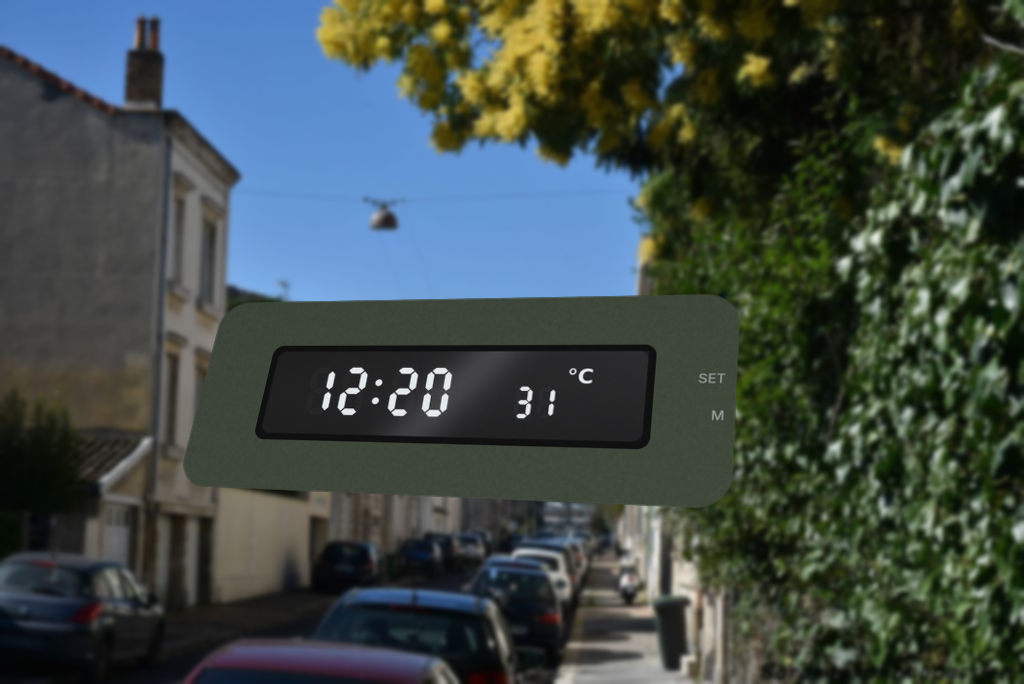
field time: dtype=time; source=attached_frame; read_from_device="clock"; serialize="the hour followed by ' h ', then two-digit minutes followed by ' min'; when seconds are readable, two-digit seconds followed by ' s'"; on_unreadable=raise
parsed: 12 h 20 min
